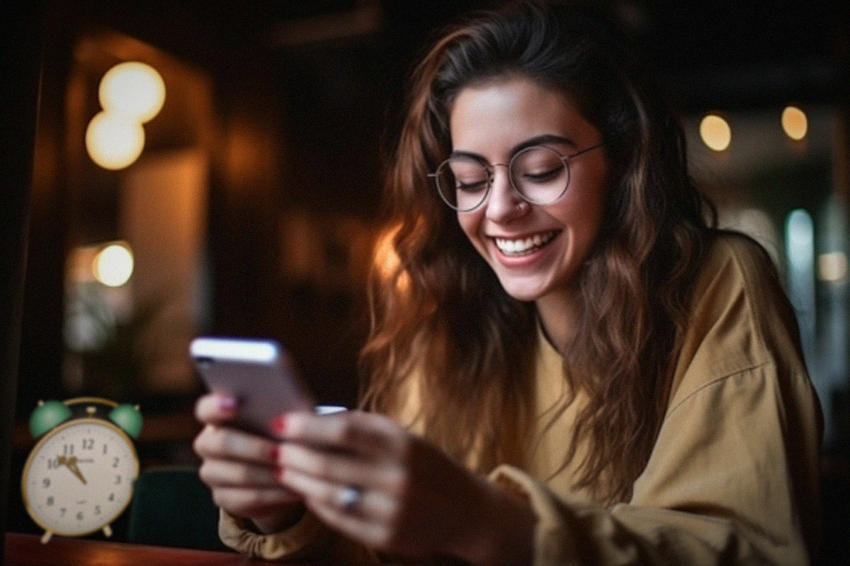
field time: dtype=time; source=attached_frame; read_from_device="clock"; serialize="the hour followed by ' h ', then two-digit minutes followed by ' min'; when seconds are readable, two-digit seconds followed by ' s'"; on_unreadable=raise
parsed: 10 h 52 min
